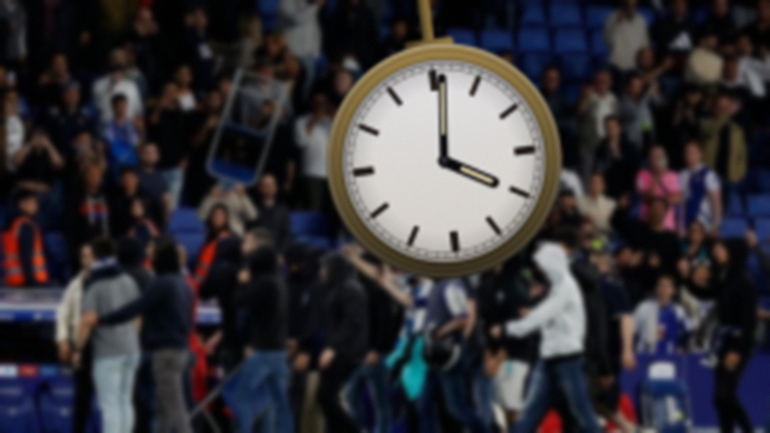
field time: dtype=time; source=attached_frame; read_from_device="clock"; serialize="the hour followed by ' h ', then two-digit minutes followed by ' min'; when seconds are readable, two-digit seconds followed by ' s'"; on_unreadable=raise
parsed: 4 h 01 min
